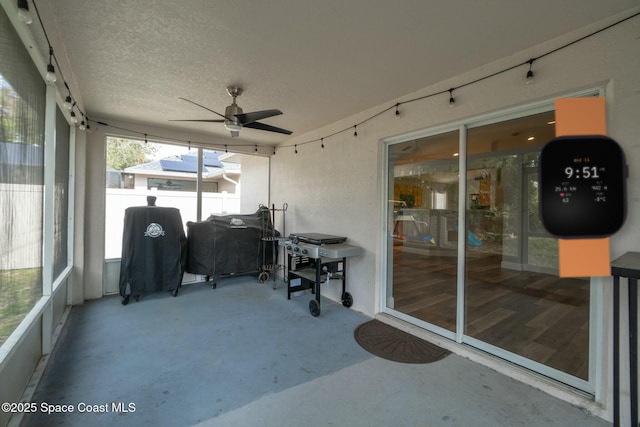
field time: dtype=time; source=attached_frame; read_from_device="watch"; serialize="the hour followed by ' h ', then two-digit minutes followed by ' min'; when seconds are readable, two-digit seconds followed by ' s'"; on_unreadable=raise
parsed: 9 h 51 min
